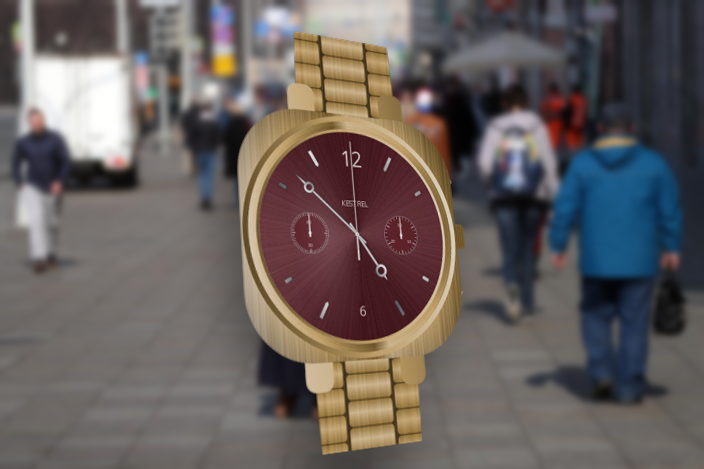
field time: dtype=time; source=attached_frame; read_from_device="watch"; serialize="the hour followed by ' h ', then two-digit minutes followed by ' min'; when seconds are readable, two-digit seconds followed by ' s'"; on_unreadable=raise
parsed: 4 h 52 min
